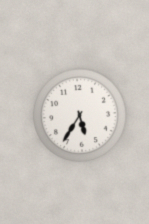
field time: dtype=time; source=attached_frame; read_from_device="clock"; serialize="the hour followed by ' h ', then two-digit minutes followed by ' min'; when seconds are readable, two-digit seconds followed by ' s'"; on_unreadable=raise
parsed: 5 h 36 min
